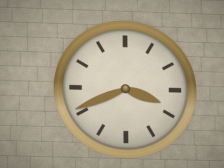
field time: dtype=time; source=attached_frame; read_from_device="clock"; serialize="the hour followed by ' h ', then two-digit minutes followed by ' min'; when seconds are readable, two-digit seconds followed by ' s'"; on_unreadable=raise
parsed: 3 h 41 min
